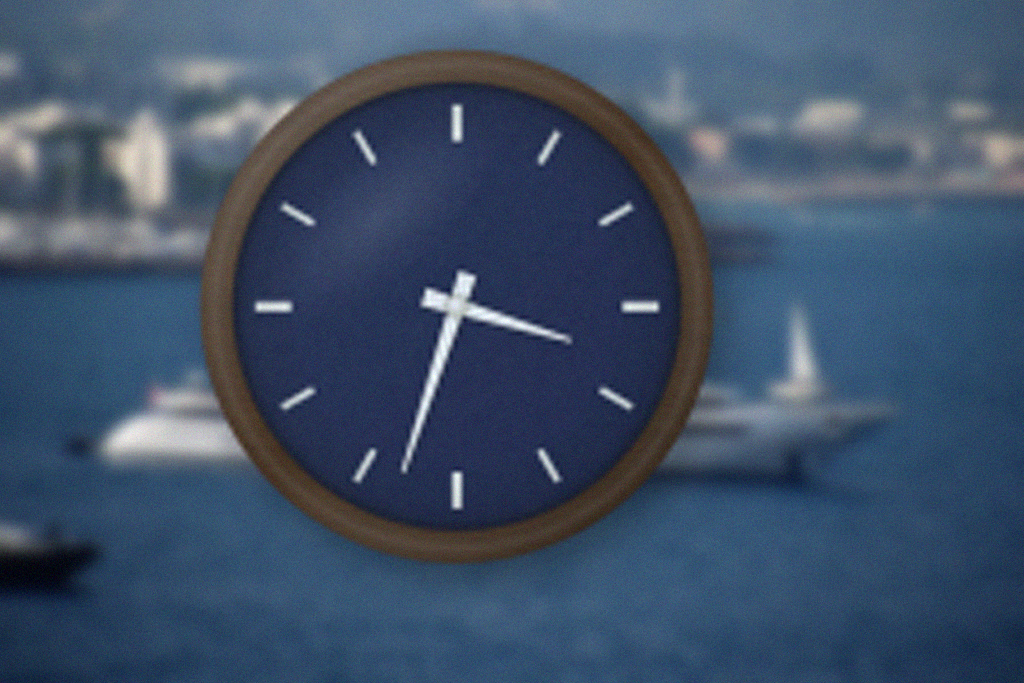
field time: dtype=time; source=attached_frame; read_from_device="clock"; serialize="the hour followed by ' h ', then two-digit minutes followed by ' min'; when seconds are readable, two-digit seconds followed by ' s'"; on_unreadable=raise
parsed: 3 h 33 min
